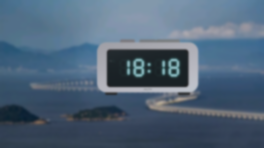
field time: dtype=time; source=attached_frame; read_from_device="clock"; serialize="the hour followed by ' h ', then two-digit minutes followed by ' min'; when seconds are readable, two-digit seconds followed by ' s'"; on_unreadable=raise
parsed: 18 h 18 min
